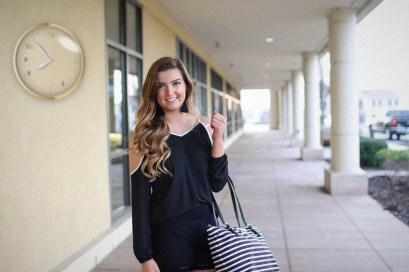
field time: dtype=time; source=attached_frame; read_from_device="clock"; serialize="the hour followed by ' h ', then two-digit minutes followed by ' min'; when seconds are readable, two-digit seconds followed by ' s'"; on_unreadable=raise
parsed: 7 h 53 min
